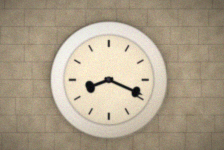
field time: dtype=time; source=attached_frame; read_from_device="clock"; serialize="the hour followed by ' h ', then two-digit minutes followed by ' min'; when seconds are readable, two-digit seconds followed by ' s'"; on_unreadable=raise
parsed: 8 h 19 min
